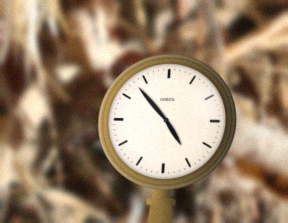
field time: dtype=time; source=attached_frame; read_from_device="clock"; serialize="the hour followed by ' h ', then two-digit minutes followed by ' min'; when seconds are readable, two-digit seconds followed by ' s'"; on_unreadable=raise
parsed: 4 h 53 min
